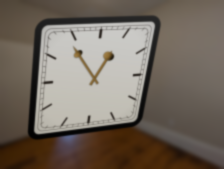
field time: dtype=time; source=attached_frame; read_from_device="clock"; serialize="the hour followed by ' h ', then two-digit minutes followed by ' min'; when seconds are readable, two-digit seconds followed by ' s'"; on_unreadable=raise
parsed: 12 h 54 min
